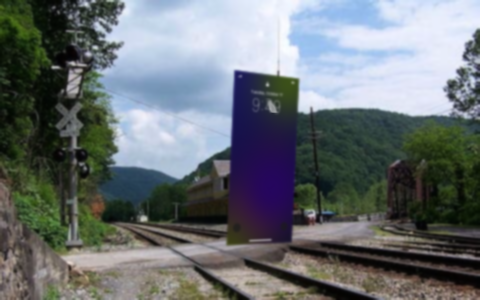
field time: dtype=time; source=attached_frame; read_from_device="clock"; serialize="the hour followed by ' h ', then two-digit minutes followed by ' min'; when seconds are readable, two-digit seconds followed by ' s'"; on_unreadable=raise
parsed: 9 h 49 min
